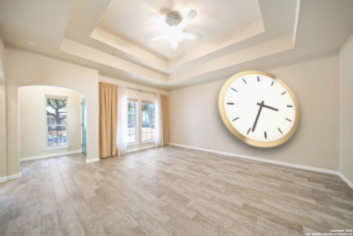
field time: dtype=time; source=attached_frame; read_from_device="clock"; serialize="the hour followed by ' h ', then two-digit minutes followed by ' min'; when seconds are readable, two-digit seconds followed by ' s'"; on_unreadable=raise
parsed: 3 h 34 min
